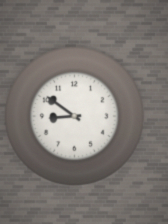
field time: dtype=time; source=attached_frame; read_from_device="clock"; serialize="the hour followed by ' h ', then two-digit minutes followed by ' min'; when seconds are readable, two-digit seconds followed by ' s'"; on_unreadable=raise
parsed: 8 h 51 min
